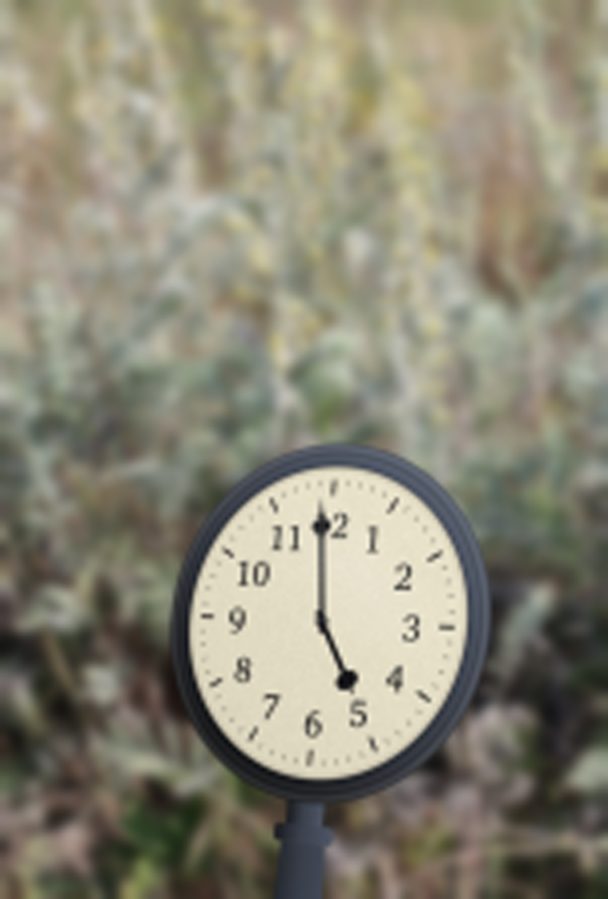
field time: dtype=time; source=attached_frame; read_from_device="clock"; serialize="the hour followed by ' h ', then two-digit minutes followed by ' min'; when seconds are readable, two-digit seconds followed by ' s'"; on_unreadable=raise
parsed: 4 h 59 min
